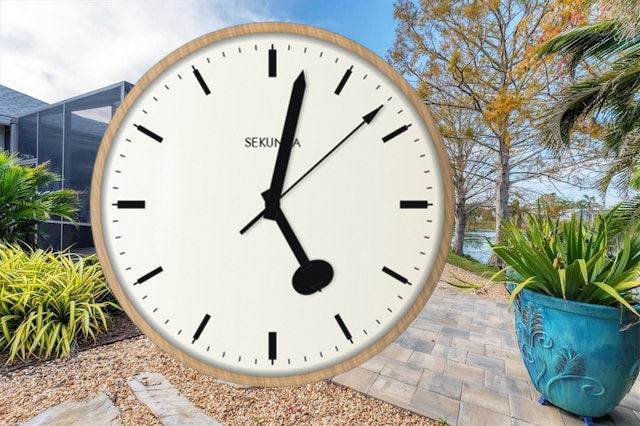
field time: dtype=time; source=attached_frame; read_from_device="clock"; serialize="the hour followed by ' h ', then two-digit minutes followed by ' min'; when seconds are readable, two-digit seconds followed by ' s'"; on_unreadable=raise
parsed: 5 h 02 min 08 s
